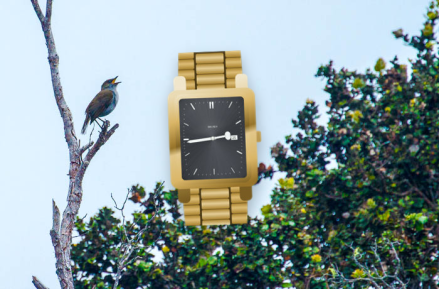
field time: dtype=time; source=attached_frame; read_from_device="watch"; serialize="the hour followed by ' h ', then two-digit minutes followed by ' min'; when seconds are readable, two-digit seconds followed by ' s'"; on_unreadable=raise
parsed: 2 h 44 min
